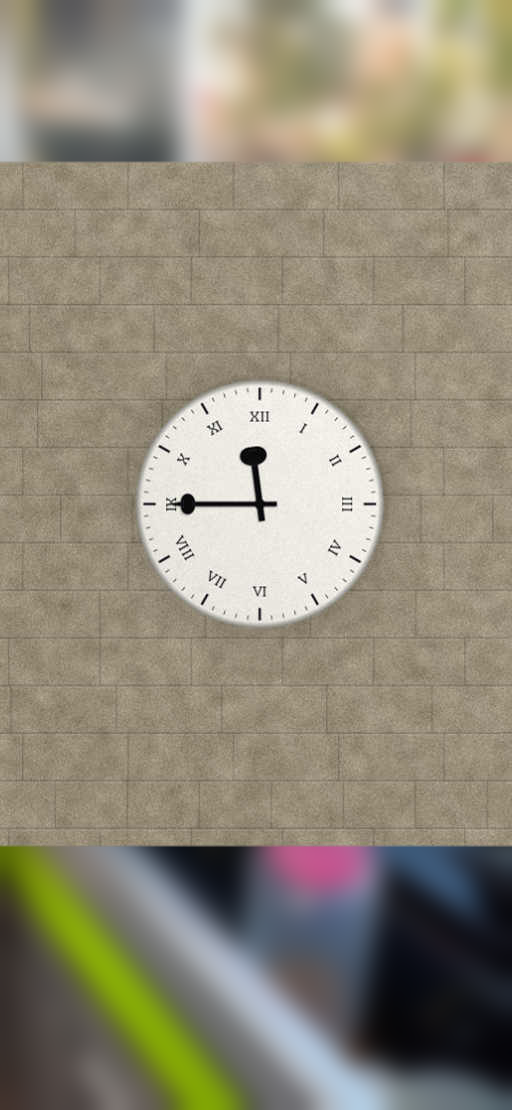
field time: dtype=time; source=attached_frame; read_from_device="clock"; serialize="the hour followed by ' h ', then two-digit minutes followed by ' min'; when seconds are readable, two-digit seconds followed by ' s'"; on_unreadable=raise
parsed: 11 h 45 min
